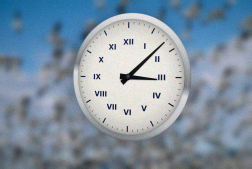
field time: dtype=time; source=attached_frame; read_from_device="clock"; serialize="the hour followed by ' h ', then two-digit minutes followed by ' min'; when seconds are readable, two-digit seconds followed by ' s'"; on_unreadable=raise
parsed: 3 h 08 min
